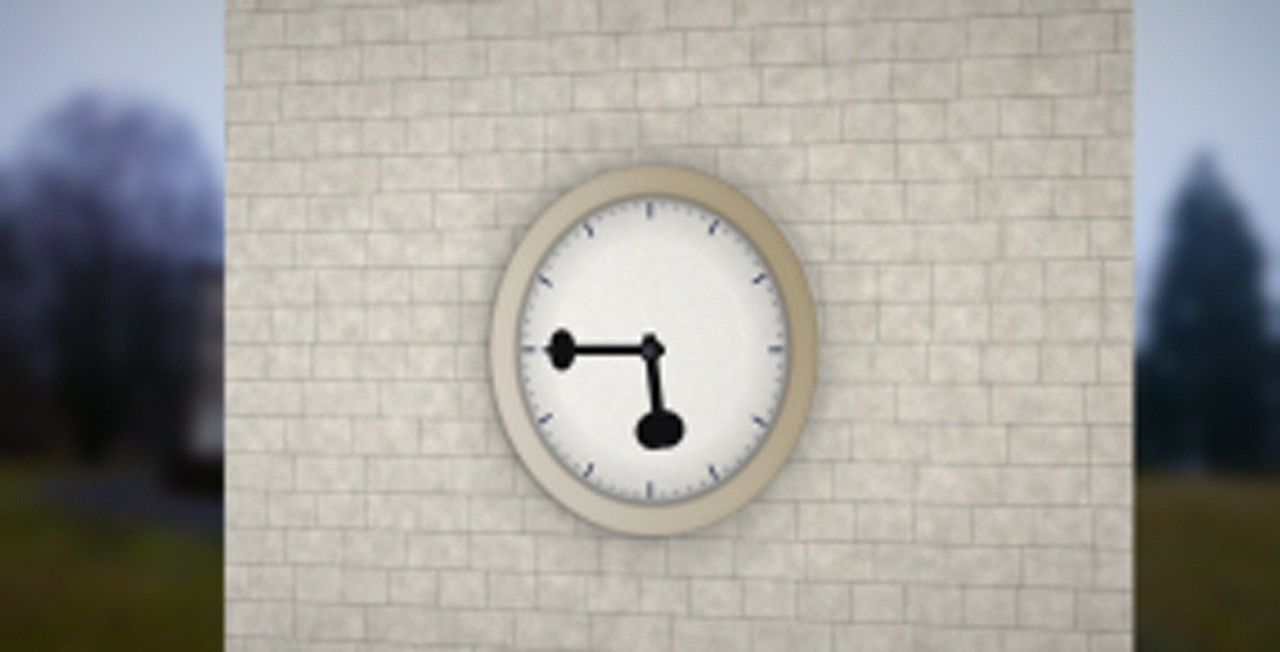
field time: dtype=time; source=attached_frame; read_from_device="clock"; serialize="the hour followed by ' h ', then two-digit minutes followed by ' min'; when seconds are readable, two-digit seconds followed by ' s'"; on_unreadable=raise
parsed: 5 h 45 min
